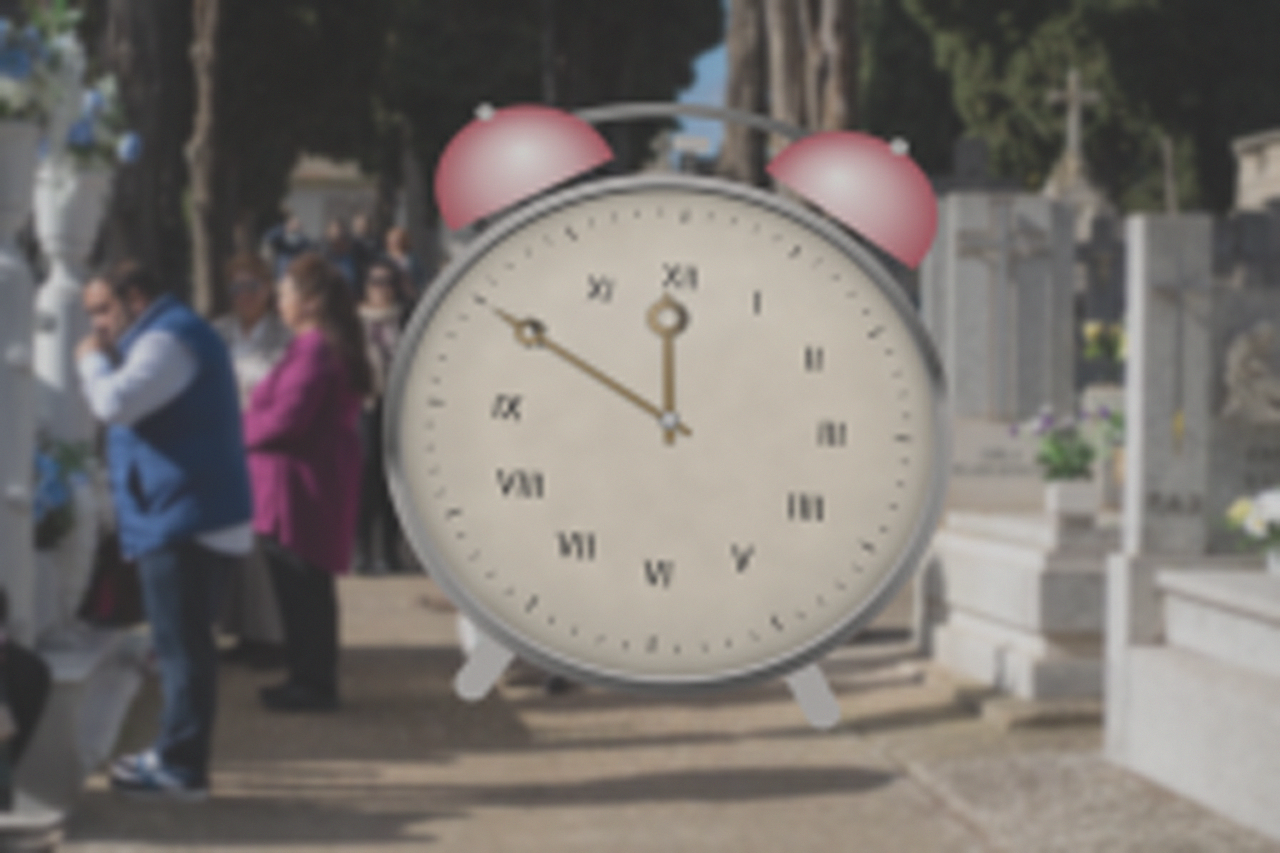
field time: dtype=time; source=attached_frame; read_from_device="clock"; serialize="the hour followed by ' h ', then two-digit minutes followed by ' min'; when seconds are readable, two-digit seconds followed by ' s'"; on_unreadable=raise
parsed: 11 h 50 min
